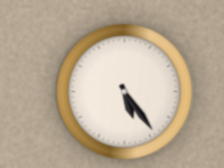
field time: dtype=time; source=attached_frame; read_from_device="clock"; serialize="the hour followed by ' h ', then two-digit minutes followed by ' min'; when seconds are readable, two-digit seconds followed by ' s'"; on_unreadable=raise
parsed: 5 h 24 min
